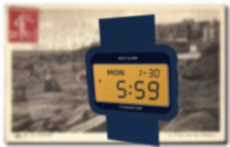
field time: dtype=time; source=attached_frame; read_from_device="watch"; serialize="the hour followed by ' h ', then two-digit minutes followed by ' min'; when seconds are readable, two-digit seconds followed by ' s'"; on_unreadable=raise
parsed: 5 h 59 min
